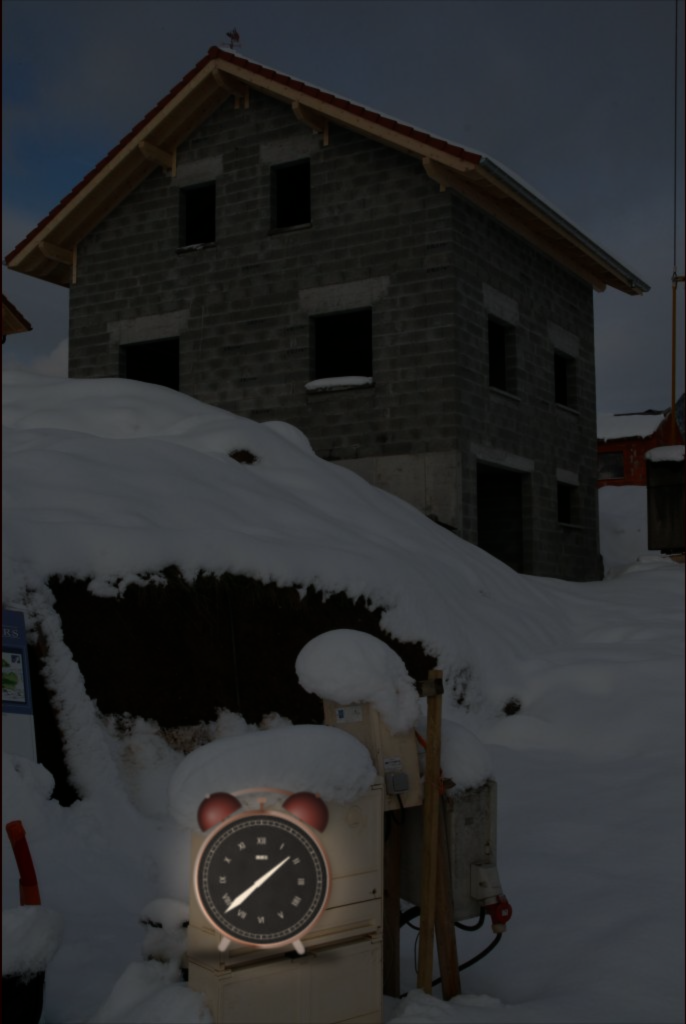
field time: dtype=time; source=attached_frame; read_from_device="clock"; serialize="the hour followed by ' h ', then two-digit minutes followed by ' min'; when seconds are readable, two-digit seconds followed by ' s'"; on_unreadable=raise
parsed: 1 h 38 min
